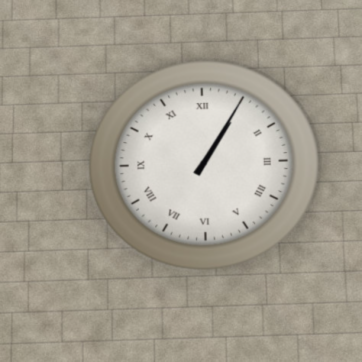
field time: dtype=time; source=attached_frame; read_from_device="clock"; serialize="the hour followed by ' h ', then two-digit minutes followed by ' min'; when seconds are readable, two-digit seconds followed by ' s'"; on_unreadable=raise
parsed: 1 h 05 min
